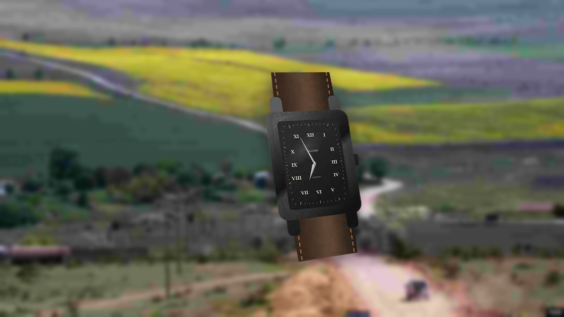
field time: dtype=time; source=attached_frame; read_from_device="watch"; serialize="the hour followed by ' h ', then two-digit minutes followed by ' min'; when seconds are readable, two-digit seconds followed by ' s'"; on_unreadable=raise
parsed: 6 h 56 min
